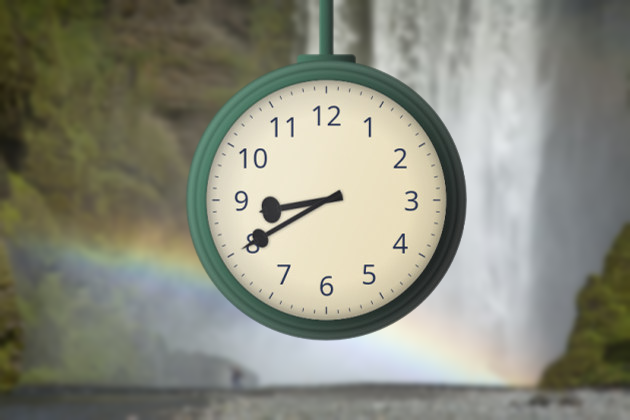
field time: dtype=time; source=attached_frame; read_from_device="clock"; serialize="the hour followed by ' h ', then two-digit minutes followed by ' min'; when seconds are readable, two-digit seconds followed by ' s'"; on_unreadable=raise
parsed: 8 h 40 min
